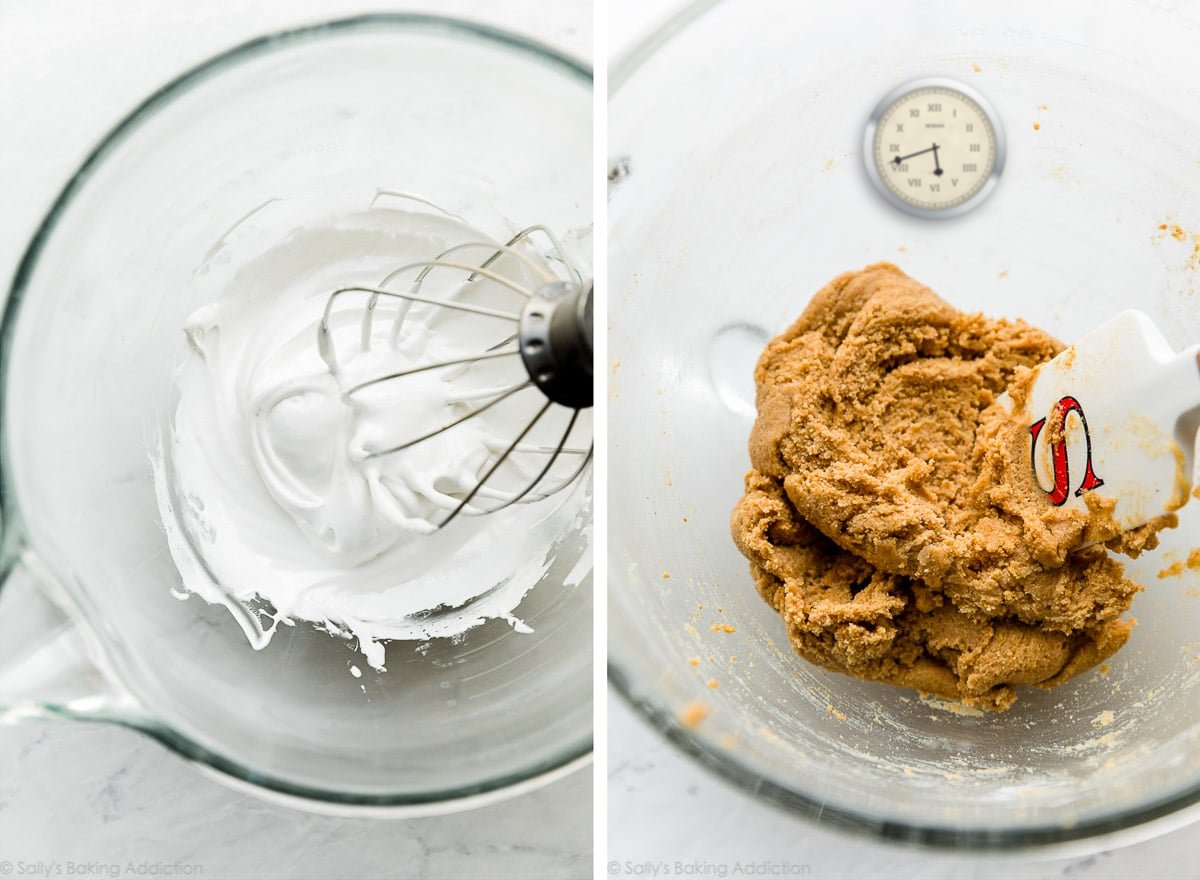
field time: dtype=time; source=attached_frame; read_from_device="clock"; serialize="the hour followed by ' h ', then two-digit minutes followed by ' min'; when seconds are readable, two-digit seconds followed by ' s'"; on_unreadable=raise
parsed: 5 h 42 min
